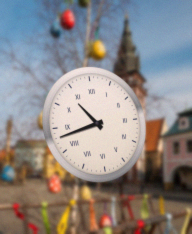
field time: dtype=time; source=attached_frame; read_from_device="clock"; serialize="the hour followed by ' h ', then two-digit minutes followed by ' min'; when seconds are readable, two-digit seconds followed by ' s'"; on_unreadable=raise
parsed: 10 h 43 min
